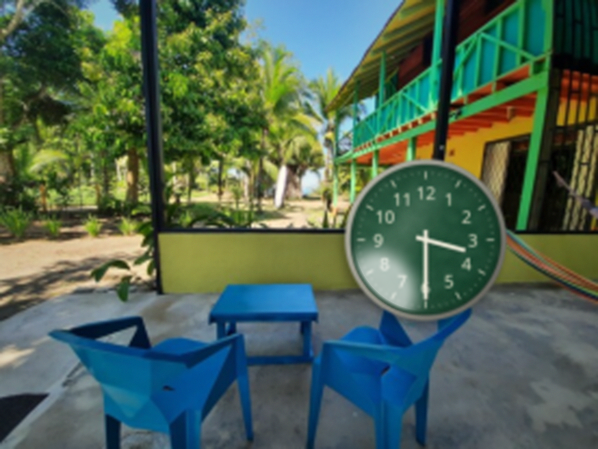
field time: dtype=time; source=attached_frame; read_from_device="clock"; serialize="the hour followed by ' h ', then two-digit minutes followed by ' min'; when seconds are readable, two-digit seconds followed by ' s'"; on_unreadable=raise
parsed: 3 h 30 min
